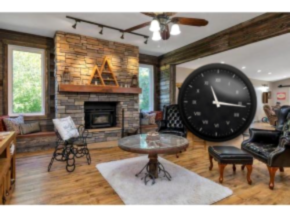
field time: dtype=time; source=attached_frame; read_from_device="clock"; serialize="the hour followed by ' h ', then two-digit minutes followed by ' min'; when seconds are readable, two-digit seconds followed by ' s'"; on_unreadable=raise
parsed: 11 h 16 min
